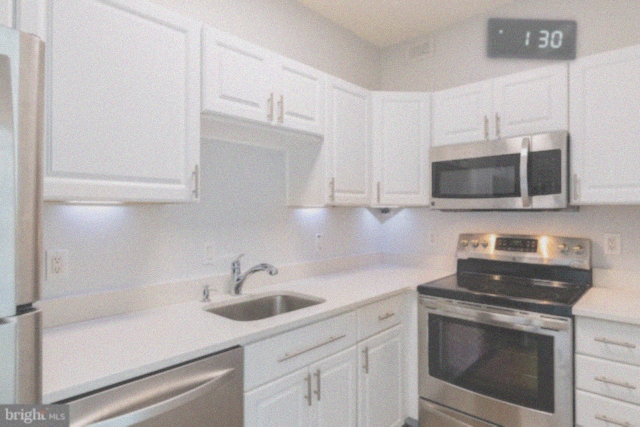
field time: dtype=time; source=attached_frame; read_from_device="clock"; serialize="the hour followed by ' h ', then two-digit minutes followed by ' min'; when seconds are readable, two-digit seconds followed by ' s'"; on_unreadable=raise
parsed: 1 h 30 min
